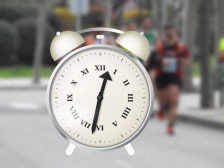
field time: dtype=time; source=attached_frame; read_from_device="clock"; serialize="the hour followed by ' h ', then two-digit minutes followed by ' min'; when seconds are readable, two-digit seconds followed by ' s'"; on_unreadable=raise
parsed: 12 h 32 min
